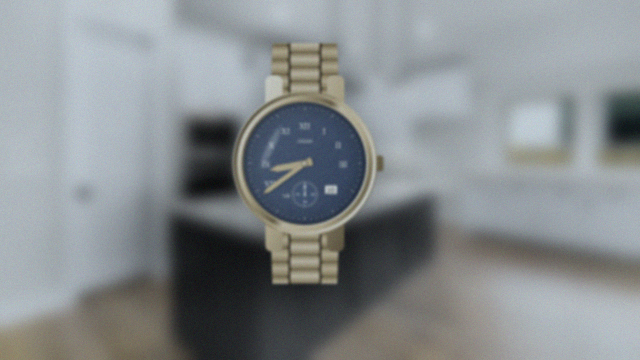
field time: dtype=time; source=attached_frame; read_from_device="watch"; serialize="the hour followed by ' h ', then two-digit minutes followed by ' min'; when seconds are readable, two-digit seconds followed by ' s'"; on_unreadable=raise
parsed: 8 h 39 min
